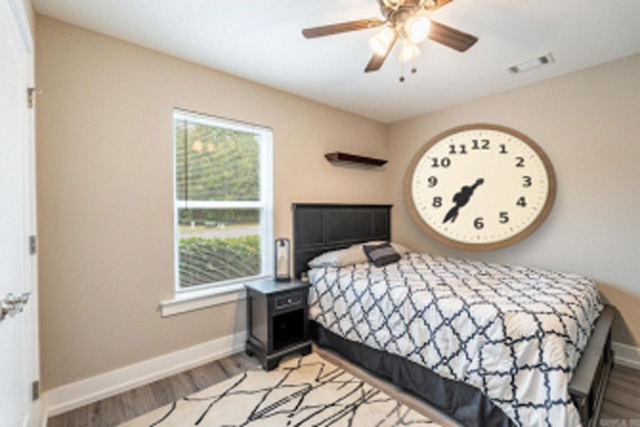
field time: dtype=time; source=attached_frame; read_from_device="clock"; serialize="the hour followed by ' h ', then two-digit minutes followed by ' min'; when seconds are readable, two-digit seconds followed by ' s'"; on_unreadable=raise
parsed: 7 h 36 min
